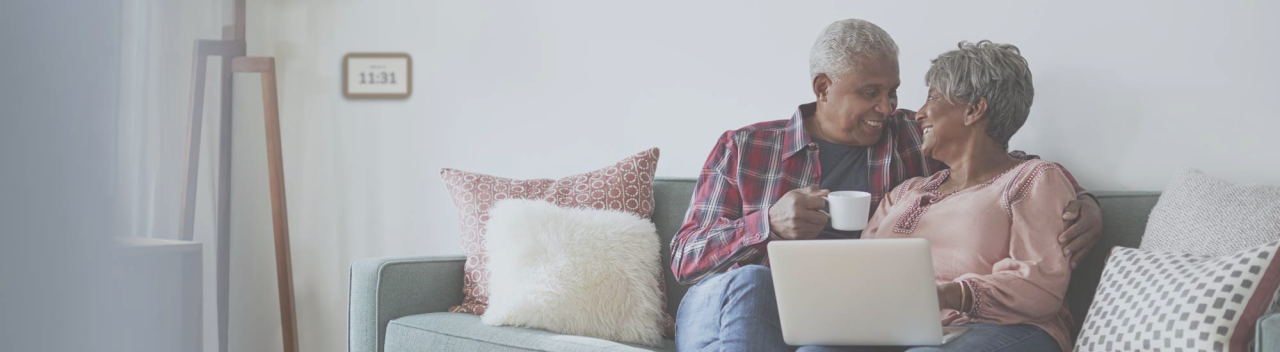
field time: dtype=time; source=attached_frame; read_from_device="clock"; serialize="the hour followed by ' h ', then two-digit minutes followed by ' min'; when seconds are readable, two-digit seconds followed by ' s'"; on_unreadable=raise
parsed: 11 h 31 min
